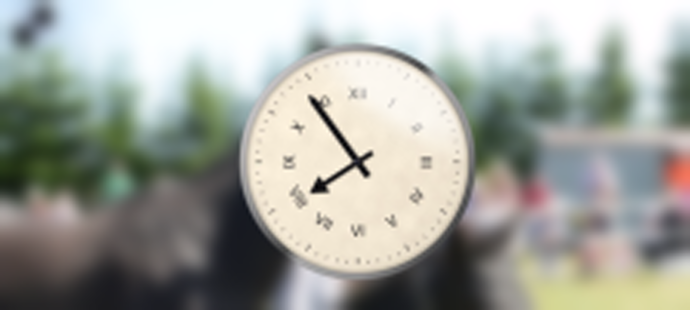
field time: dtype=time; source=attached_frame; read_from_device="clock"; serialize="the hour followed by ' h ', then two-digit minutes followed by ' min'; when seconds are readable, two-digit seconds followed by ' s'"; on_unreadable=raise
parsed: 7 h 54 min
